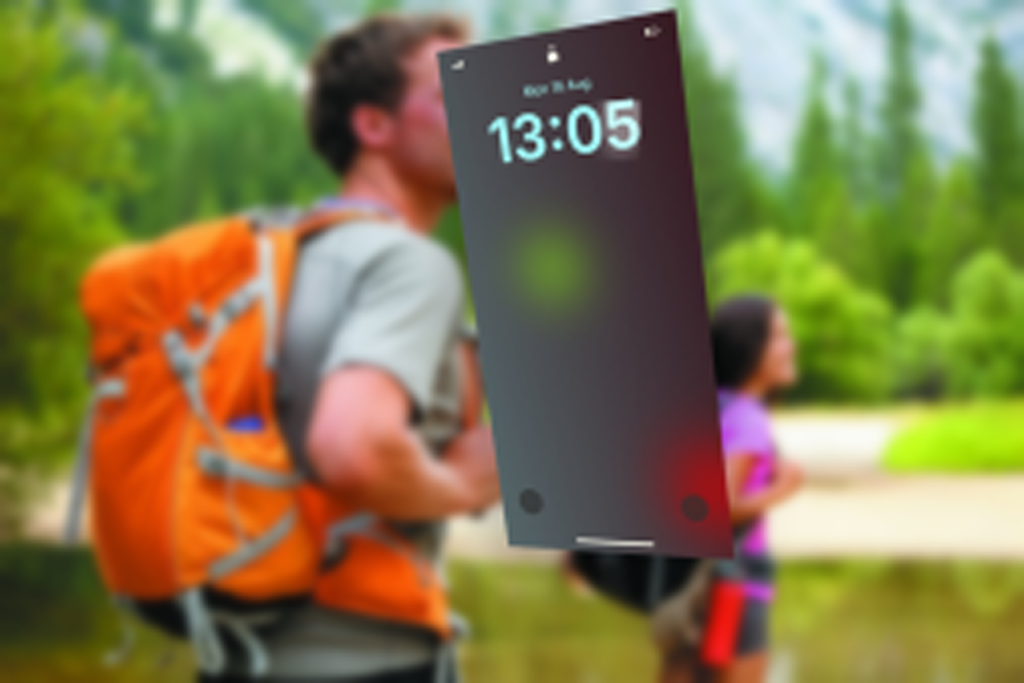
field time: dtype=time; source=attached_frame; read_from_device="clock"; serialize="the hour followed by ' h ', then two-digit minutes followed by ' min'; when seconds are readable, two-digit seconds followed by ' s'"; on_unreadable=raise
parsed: 13 h 05 min
